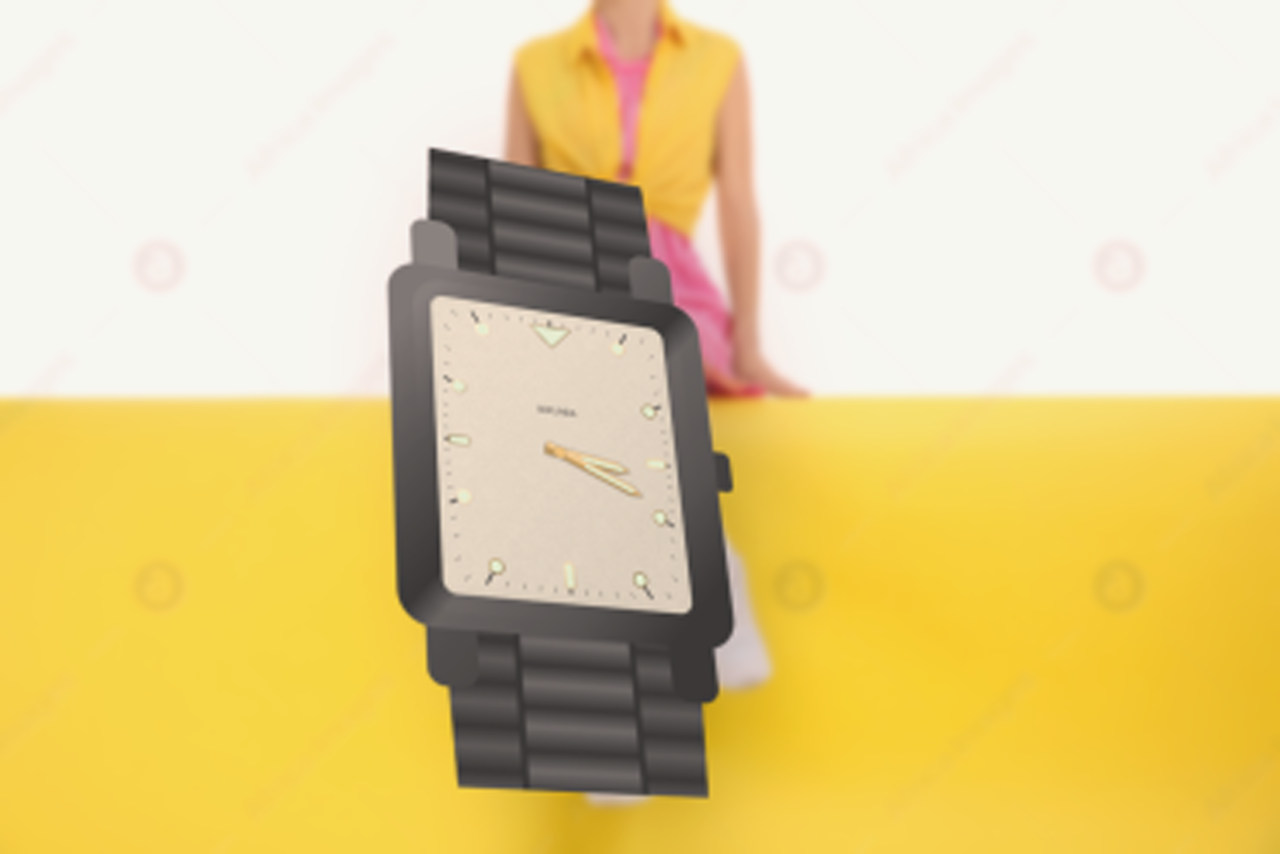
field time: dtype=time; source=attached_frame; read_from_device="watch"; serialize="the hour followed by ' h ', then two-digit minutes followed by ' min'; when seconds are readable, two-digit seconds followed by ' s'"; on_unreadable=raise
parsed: 3 h 19 min
